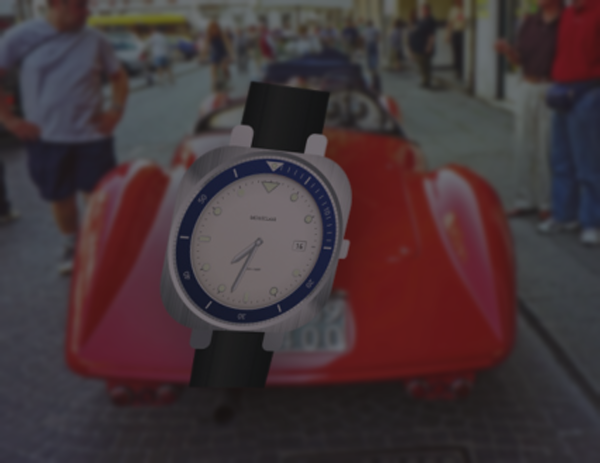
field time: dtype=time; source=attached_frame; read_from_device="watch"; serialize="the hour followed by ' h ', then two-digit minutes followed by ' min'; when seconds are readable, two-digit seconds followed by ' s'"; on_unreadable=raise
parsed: 7 h 33 min
